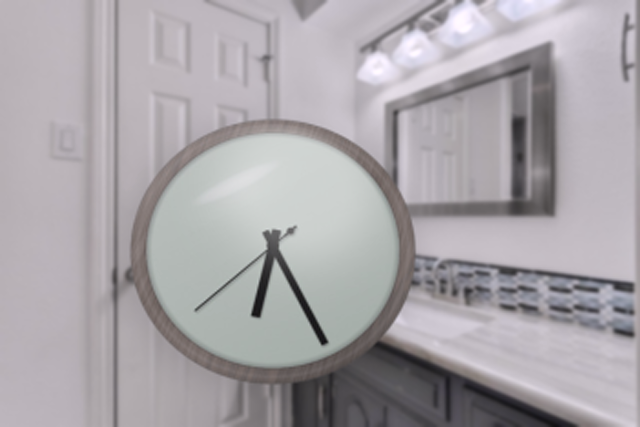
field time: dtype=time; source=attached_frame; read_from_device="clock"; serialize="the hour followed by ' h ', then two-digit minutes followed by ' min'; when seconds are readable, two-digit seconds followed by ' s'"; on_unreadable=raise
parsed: 6 h 25 min 38 s
